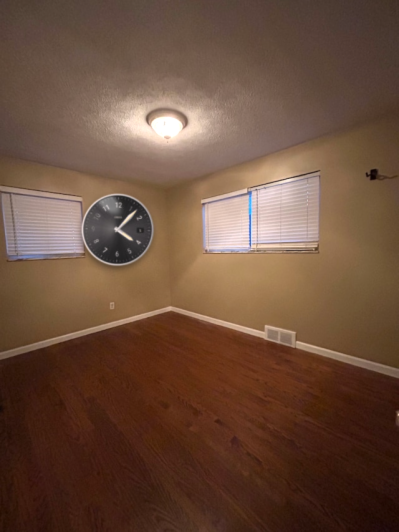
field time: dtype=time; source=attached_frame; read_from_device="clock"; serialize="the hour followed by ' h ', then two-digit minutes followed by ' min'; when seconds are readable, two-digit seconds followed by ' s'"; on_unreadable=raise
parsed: 4 h 07 min
